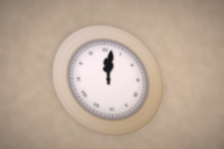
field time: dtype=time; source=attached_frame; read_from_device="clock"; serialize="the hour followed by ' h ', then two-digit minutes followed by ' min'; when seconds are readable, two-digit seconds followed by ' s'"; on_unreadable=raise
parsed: 12 h 02 min
